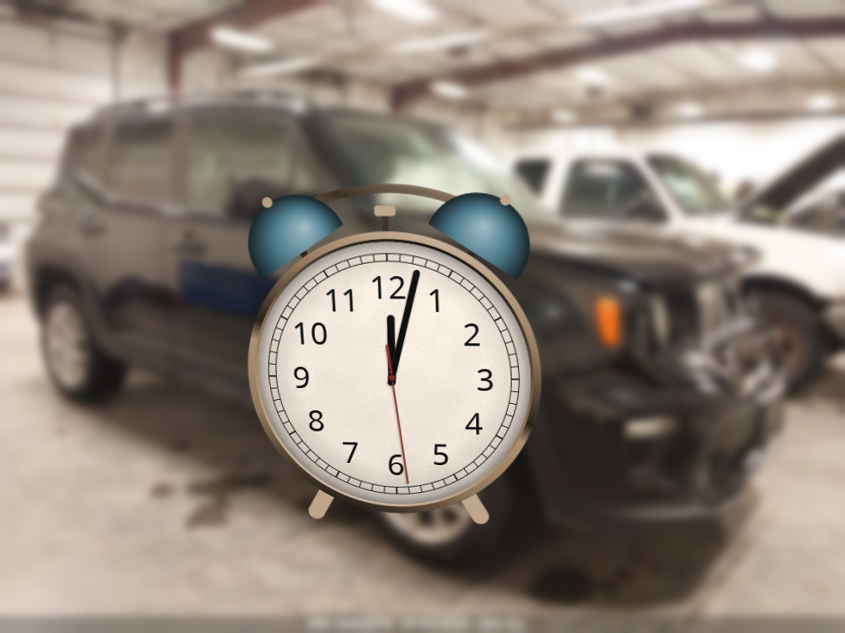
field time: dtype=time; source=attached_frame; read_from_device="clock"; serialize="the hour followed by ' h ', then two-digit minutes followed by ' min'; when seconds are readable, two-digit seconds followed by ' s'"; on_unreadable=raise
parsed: 12 h 02 min 29 s
